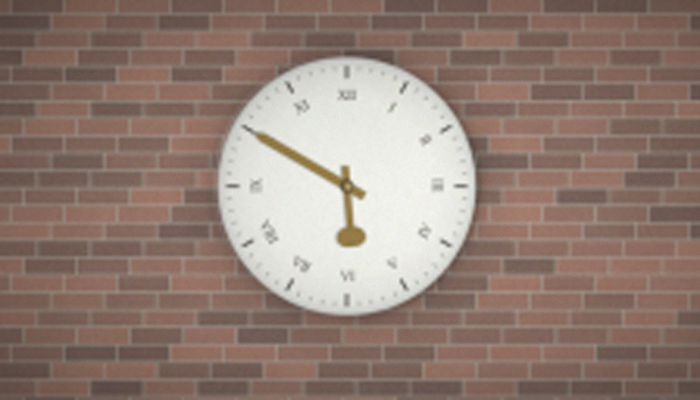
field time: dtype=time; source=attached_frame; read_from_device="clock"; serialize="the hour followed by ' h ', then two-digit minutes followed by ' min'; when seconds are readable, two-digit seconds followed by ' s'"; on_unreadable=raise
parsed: 5 h 50 min
